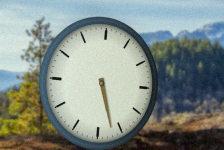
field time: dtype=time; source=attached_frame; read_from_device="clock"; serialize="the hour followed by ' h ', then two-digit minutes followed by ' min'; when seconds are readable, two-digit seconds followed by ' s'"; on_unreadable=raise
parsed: 5 h 27 min
